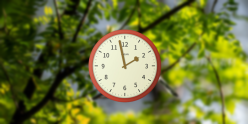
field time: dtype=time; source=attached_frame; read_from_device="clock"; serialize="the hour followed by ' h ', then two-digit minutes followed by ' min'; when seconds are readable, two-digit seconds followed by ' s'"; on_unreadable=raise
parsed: 1 h 58 min
